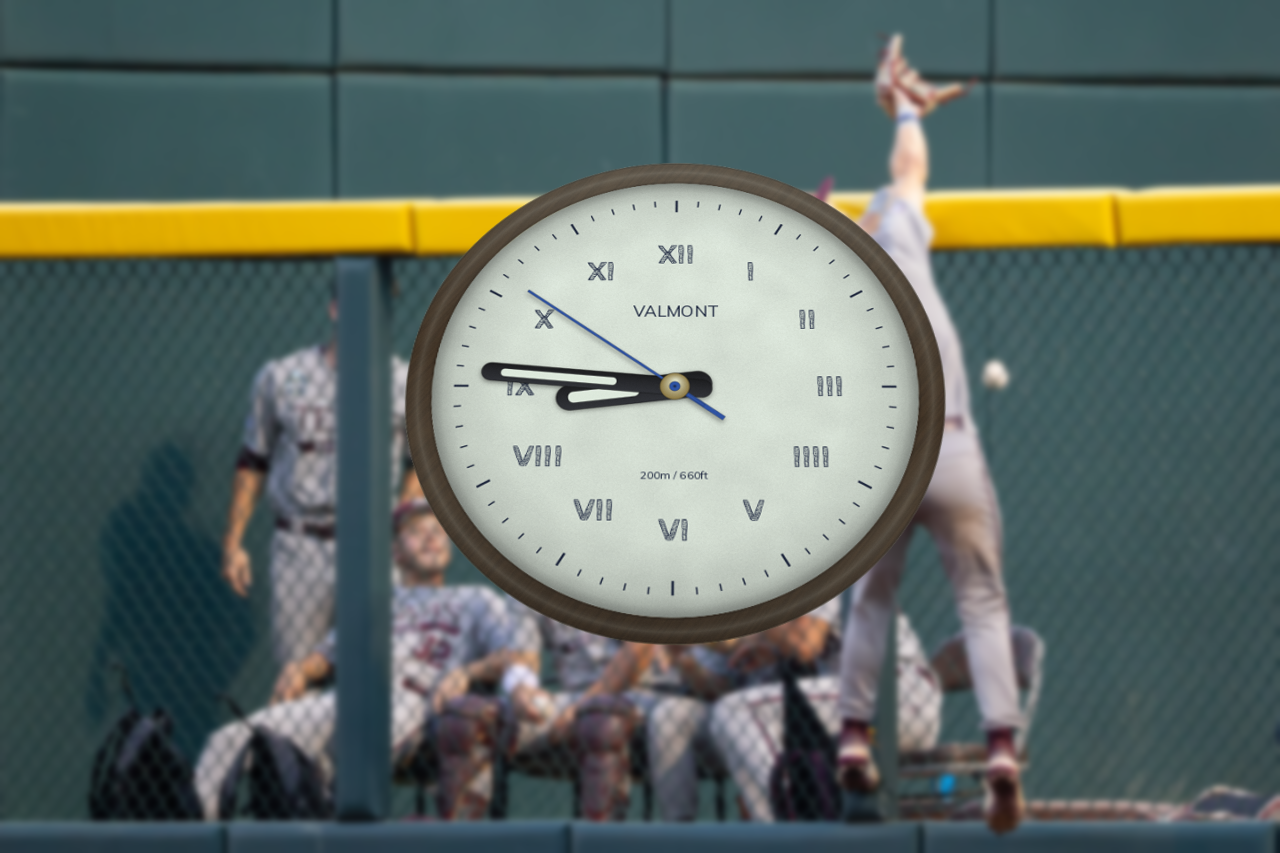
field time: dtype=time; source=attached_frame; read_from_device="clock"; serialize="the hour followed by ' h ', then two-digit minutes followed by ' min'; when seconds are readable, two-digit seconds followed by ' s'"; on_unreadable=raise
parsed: 8 h 45 min 51 s
